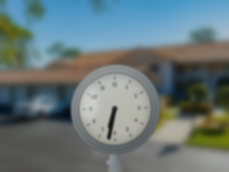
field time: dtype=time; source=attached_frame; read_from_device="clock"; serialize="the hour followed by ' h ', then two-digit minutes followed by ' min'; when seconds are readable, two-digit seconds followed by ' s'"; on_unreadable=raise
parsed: 6 h 32 min
